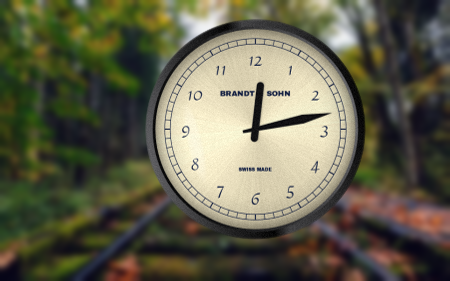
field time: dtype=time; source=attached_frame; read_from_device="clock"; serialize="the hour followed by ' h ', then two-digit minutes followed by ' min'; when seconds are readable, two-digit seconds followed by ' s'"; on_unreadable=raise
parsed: 12 h 13 min
